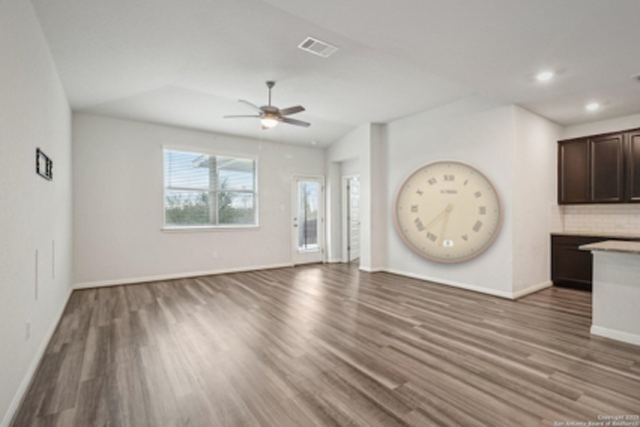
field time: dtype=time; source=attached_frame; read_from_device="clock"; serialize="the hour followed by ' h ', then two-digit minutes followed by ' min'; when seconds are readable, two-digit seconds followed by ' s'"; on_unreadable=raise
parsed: 7 h 32 min
